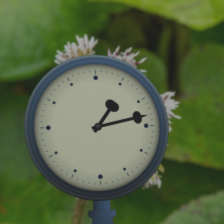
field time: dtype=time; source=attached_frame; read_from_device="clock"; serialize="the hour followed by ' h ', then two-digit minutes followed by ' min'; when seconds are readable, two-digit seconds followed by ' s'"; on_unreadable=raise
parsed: 1 h 13 min
